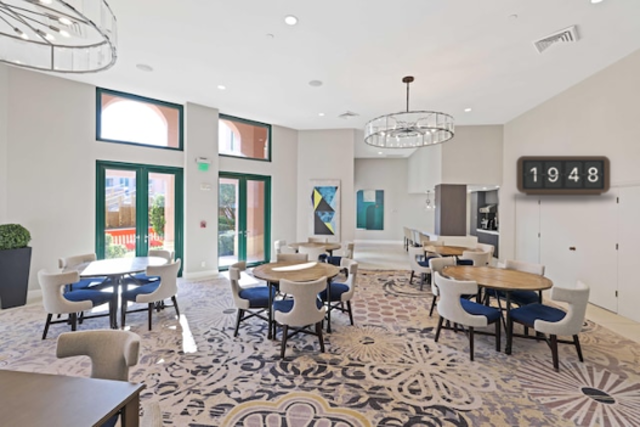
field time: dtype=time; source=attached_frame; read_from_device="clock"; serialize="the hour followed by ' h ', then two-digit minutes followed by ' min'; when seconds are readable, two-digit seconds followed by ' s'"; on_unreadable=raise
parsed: 19 h 48 min
